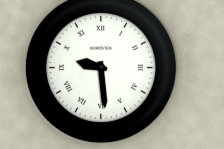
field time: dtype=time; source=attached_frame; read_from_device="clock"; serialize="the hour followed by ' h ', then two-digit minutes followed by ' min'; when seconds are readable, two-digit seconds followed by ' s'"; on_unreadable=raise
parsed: 9 h 29 min
